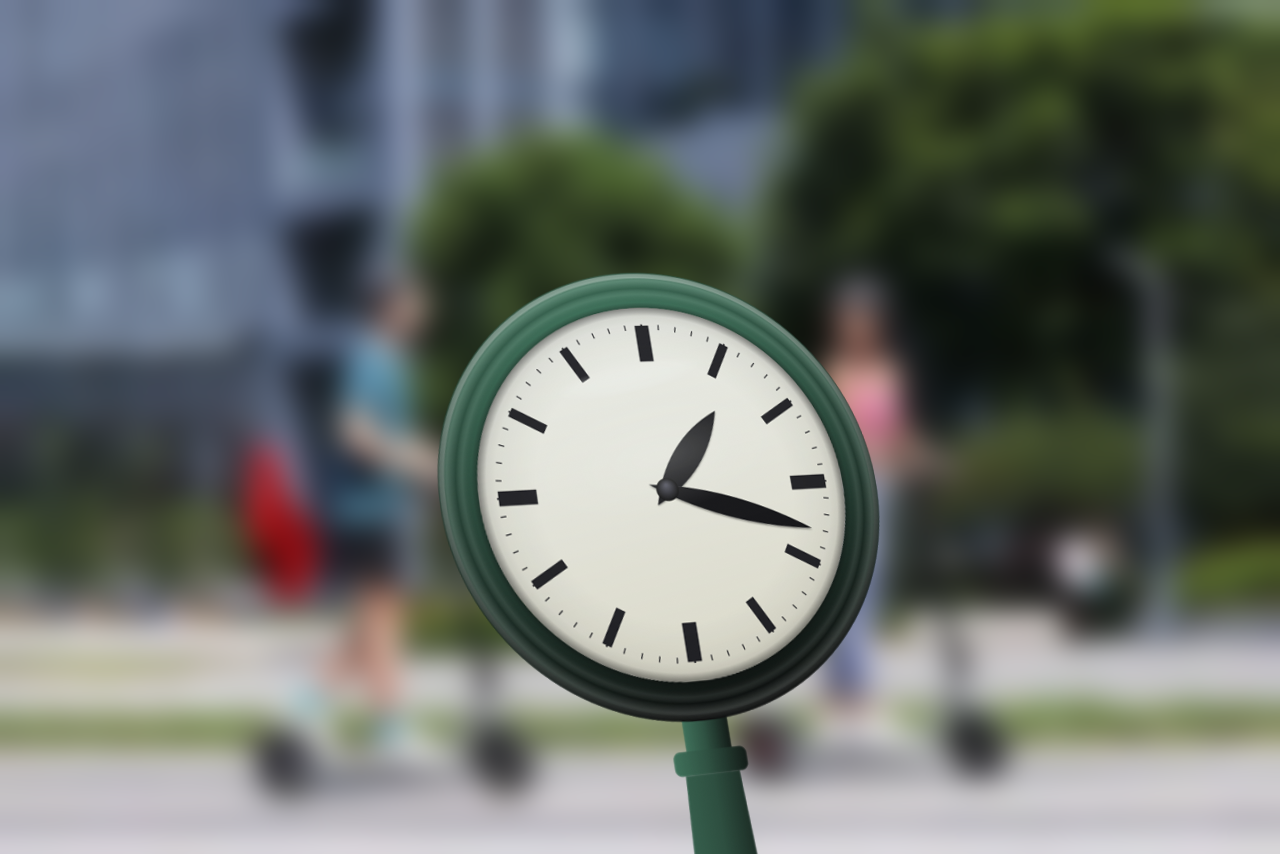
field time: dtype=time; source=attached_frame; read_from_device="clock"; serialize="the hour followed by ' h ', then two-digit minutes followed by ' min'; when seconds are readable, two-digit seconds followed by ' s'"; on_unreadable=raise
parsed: 1 h 18 min
